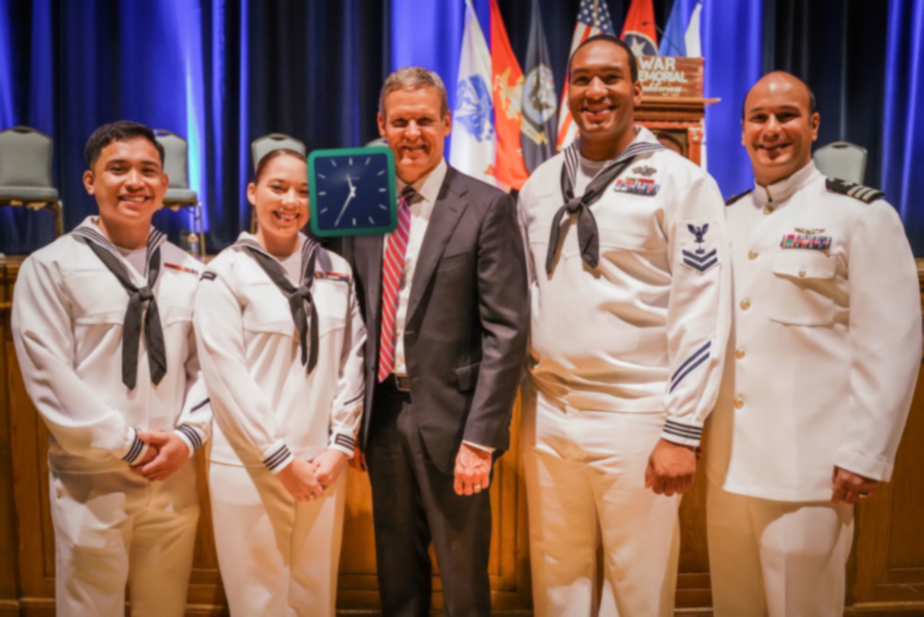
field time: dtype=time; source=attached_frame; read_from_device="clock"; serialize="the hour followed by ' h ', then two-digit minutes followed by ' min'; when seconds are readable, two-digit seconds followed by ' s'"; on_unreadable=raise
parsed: 11 h 35 min
